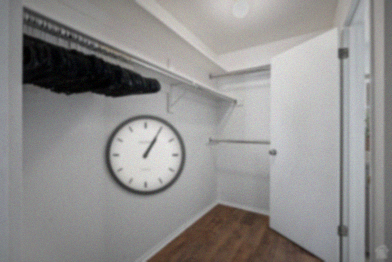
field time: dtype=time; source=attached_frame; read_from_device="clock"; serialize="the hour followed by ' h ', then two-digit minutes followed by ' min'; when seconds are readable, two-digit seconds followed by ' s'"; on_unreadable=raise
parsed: 1 h 05 min
